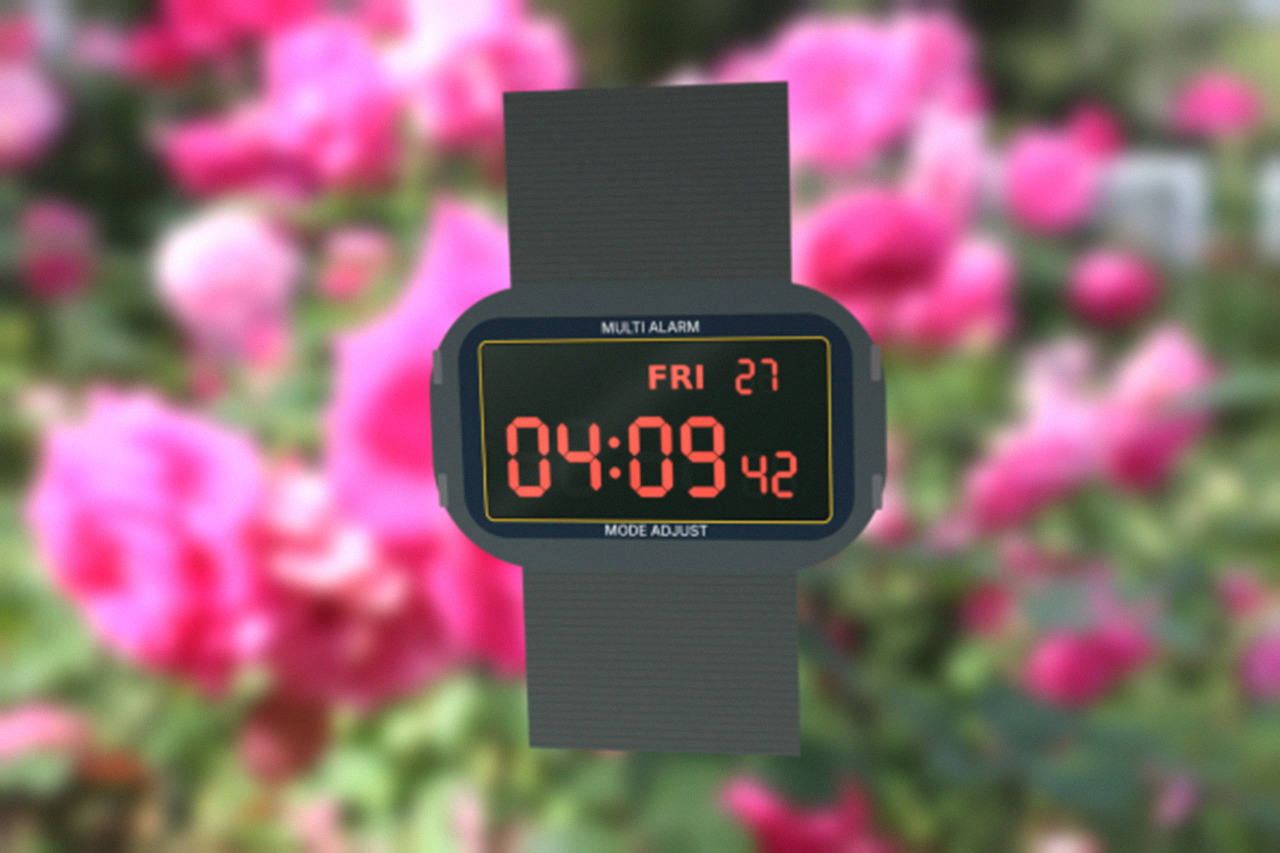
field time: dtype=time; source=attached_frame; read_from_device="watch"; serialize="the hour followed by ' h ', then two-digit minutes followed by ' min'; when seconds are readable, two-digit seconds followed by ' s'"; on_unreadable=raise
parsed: 4 h 09 min 42 s
